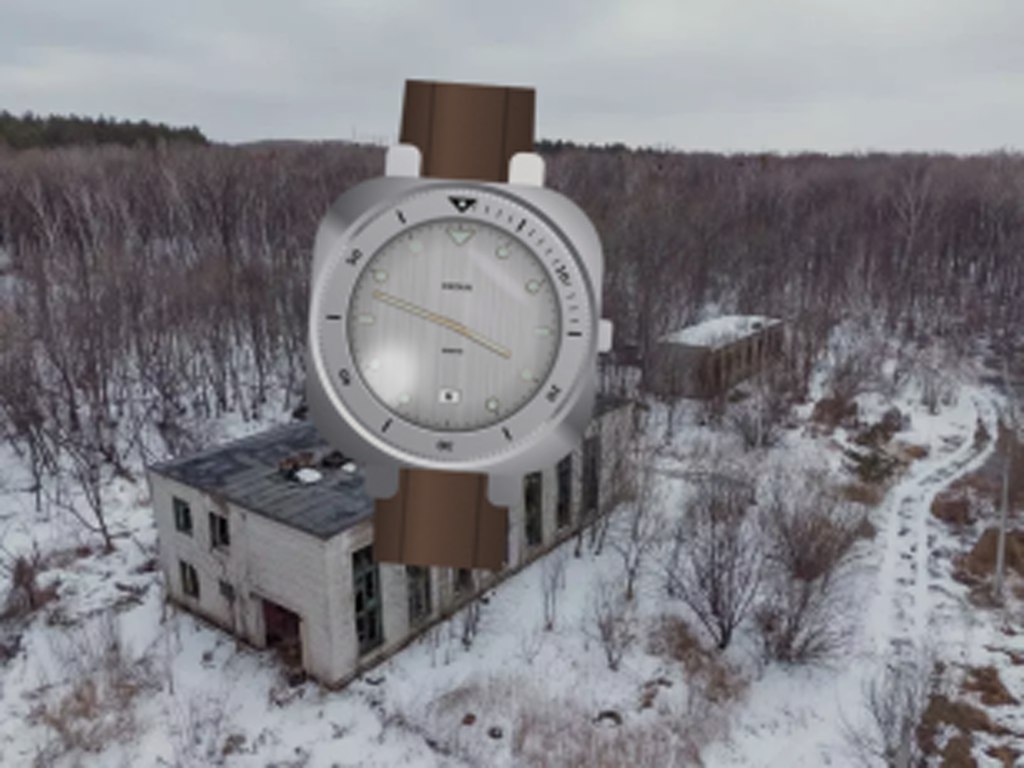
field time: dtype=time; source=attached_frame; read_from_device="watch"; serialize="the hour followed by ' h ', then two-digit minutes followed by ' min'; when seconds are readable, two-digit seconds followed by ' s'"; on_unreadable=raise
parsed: 3 h 48 min
